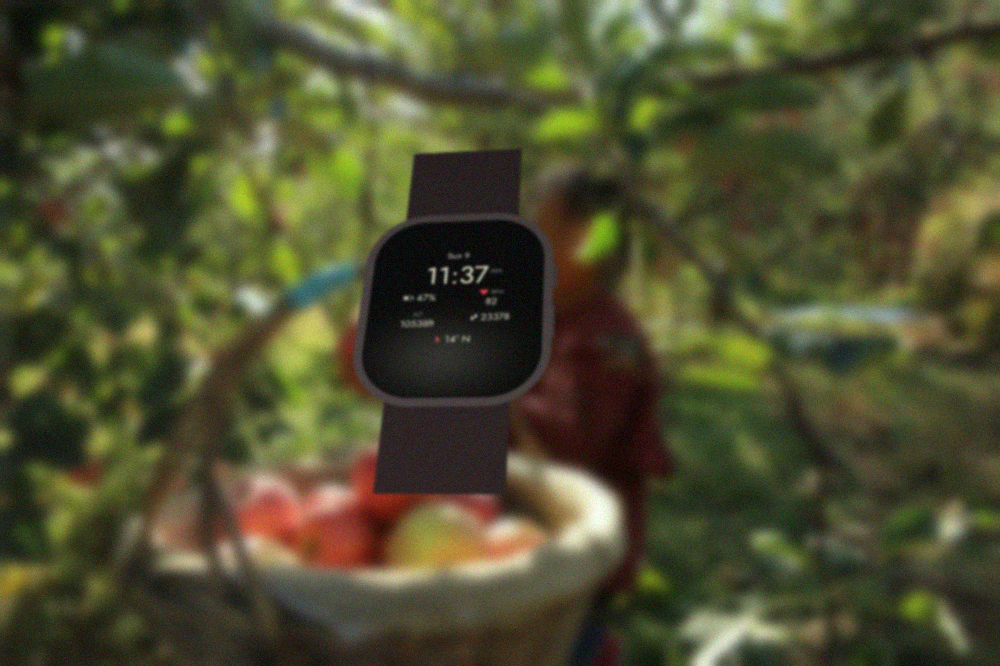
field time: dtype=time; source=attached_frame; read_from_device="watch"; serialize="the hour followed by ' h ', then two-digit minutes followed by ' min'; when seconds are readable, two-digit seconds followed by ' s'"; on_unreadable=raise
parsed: 11 h 37 min
